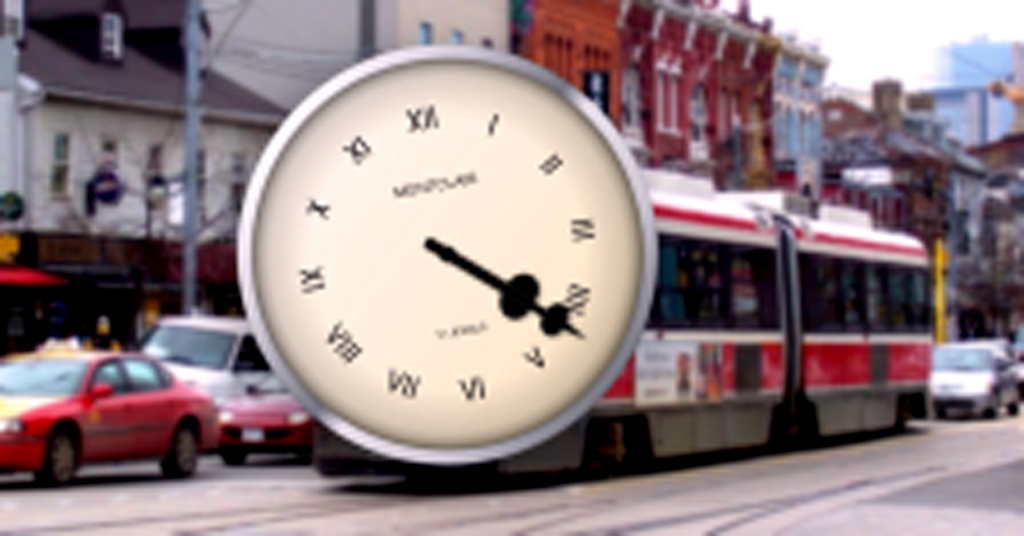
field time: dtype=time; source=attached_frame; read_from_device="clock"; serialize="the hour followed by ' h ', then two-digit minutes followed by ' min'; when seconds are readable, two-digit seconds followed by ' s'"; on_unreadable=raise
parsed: 4 h 22 min
